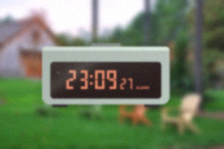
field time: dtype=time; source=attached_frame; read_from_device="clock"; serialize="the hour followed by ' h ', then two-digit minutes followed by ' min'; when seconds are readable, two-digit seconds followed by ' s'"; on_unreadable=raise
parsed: 23 h 09 min 27 s
